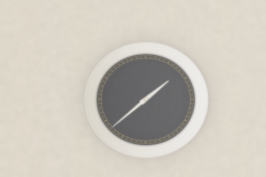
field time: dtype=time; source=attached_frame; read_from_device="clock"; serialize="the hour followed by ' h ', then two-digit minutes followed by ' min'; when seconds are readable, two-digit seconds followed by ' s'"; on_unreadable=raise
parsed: 1 h 38 min
